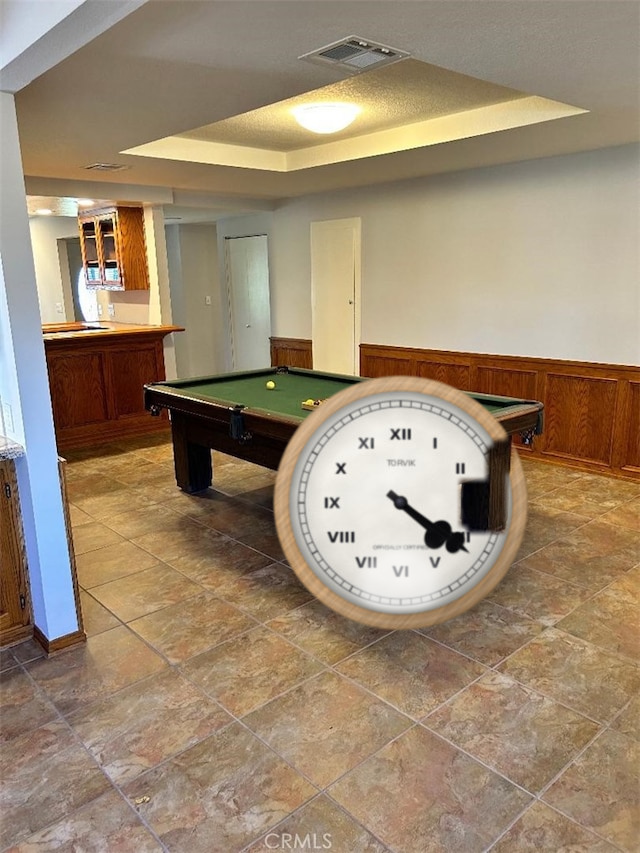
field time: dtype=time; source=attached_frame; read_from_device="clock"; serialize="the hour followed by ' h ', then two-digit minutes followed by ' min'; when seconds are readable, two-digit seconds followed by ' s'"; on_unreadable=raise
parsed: 4 h 21 min
